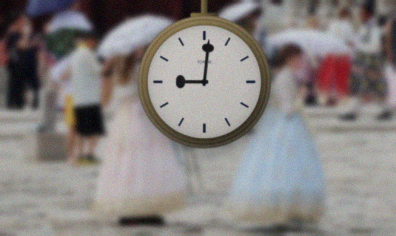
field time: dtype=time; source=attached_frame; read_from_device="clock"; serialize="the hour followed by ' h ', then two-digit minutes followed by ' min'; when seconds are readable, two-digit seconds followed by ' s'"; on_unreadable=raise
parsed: 9 h 01 min
